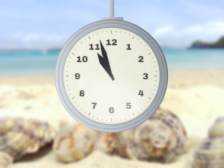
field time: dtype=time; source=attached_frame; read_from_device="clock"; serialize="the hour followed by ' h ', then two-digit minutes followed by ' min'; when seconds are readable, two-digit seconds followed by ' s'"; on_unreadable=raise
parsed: 10 h 57 min
